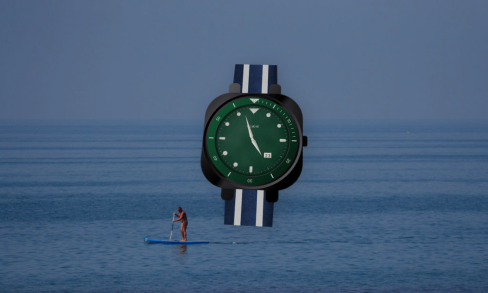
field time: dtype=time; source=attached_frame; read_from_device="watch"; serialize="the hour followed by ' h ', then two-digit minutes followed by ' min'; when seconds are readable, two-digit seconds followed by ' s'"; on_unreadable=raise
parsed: 4 h 57 min
